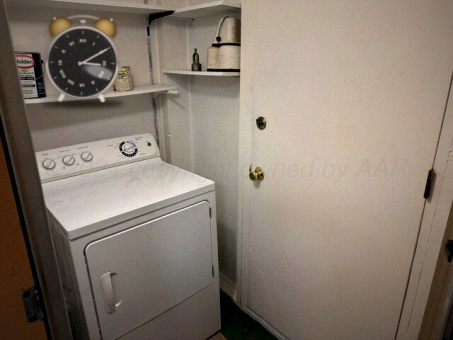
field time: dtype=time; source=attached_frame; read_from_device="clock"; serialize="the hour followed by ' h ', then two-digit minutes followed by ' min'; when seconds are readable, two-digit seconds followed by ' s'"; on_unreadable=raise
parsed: 3 h 10 min
